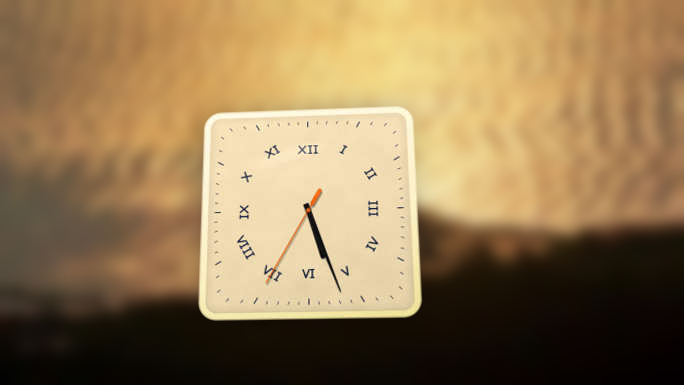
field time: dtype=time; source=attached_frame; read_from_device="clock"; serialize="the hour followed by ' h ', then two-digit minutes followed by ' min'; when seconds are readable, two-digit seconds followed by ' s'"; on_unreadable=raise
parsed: 5 h 26 min 35 s
